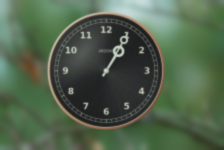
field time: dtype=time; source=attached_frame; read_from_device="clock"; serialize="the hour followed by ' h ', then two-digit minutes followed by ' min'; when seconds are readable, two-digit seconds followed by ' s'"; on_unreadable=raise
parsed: 1 h 05 min
